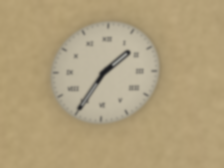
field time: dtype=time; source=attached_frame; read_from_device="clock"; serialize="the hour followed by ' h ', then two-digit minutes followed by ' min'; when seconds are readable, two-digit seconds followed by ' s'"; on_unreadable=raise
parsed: 1 h 35 min
